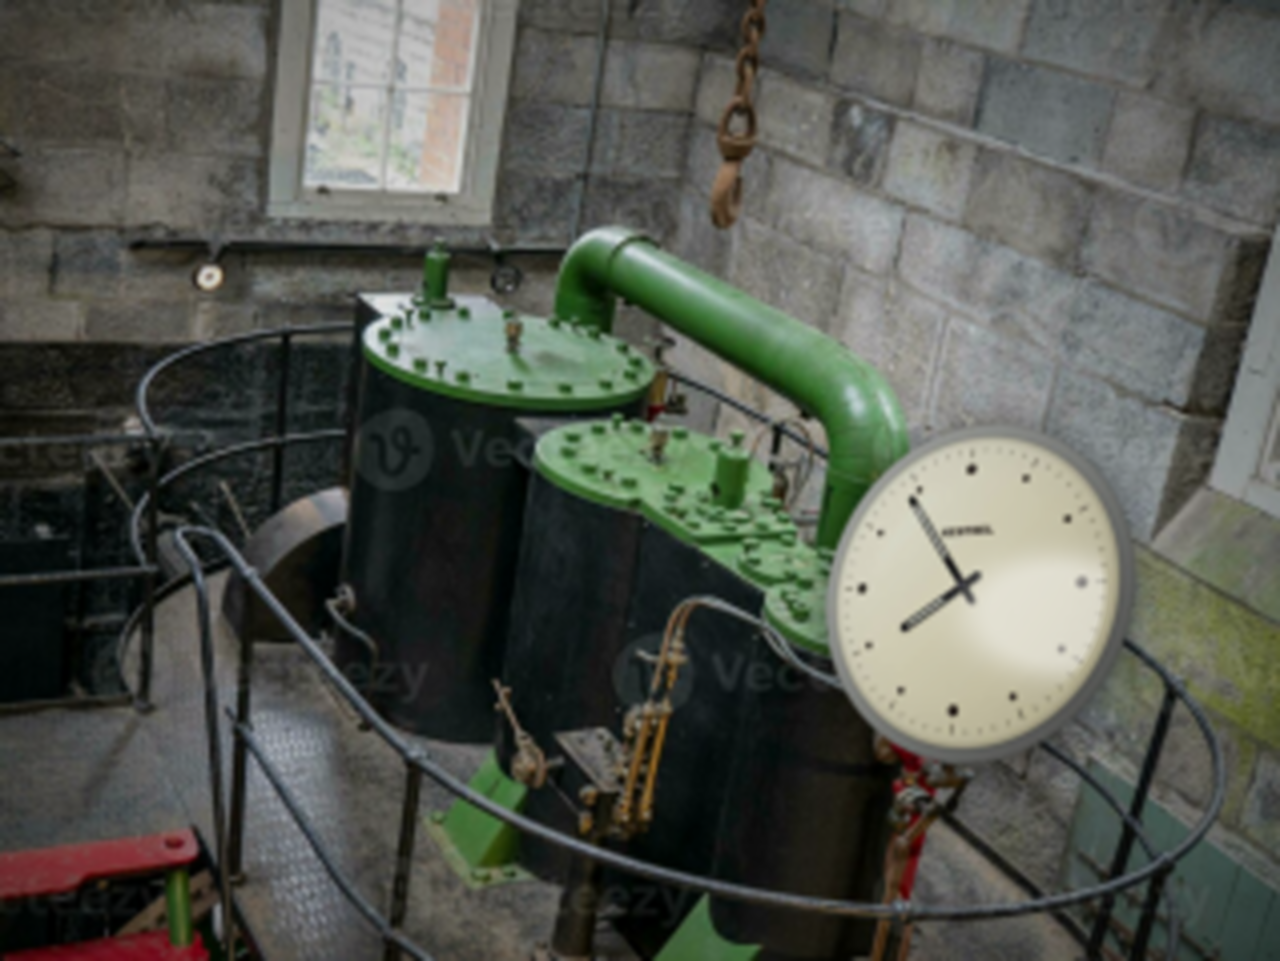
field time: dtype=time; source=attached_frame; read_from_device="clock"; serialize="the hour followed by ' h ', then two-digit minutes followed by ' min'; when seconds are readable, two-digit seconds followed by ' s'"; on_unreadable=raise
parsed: 7 h 54 min
